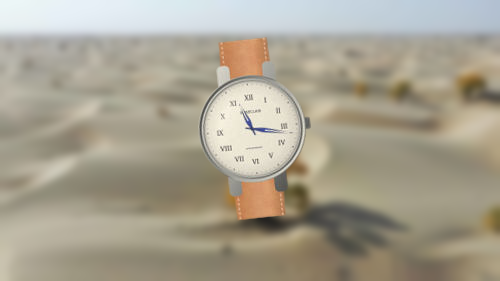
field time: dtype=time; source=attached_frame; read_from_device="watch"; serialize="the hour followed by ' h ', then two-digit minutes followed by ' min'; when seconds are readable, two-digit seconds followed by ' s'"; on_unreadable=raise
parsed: 11 h 17 min
